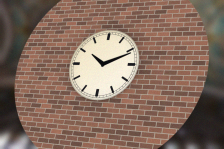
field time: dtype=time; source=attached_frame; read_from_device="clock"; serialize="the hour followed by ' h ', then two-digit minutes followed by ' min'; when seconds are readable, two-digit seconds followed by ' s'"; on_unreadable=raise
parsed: 10 h 11 min
